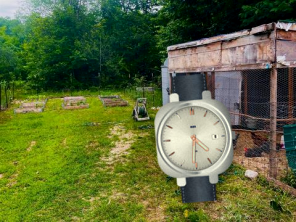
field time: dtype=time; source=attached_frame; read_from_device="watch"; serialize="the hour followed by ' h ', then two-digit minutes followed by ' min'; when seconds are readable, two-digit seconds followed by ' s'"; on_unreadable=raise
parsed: 4 h 31 min
